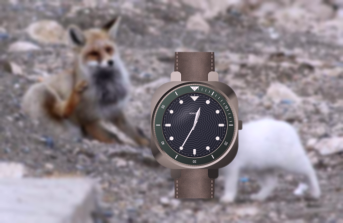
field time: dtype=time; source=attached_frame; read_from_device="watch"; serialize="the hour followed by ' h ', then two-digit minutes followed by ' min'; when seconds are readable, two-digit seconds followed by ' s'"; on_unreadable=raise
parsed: 12 h 35 min
